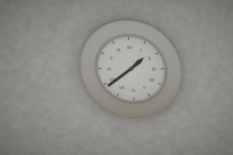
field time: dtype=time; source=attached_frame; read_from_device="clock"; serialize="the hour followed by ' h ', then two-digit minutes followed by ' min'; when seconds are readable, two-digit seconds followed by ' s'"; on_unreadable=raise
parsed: 1 h 39 min
